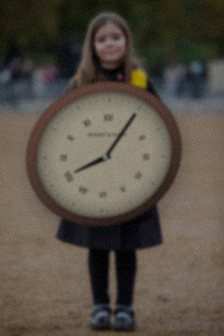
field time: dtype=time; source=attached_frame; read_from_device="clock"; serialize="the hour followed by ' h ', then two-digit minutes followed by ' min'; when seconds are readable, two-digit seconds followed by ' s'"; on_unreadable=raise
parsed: 8 h 05 min
